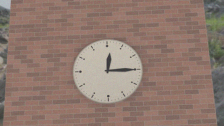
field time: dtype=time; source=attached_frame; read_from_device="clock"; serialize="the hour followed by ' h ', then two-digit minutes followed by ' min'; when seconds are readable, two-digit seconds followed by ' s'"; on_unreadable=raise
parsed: 12 h 15 min
